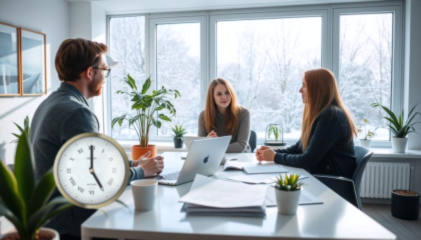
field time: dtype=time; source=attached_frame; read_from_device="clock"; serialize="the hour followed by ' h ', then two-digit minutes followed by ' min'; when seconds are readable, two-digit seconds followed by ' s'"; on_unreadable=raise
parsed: 5 h 00 min
